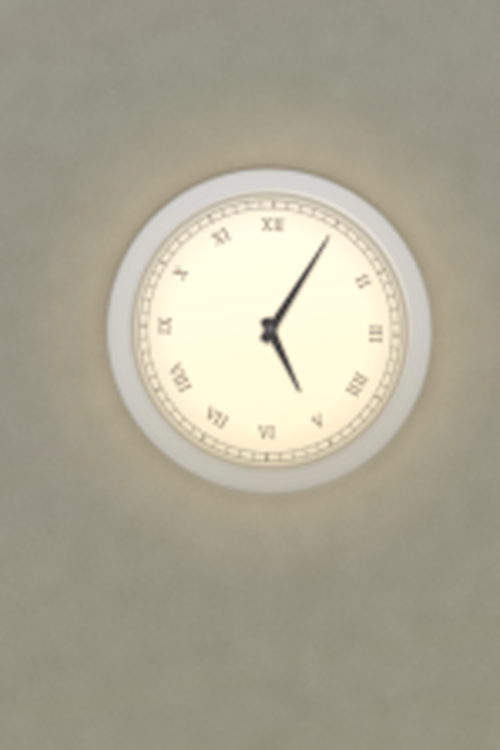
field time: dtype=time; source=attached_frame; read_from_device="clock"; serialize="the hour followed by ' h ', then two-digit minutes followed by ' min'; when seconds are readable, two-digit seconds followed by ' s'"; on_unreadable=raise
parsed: 5 h 05 min
